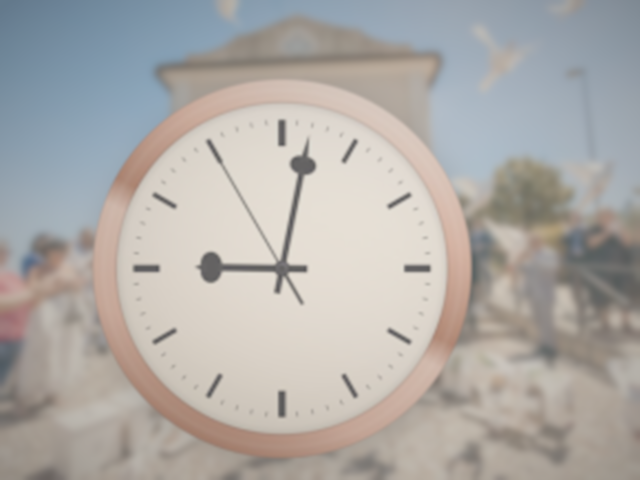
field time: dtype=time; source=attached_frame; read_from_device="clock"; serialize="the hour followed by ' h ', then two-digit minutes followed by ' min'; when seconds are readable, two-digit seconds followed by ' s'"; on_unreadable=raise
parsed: 9 h 01 min 55 s
